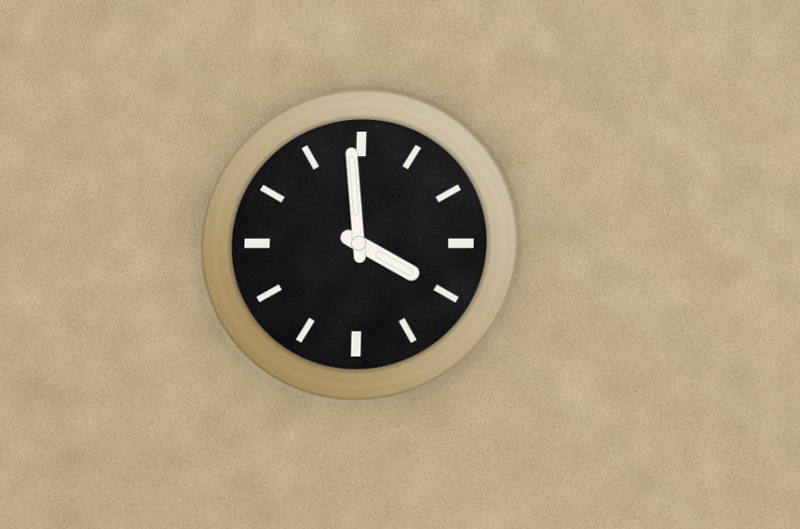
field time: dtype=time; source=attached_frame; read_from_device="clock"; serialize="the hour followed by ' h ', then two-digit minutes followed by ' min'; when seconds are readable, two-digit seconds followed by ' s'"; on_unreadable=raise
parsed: 3 h 59 min
